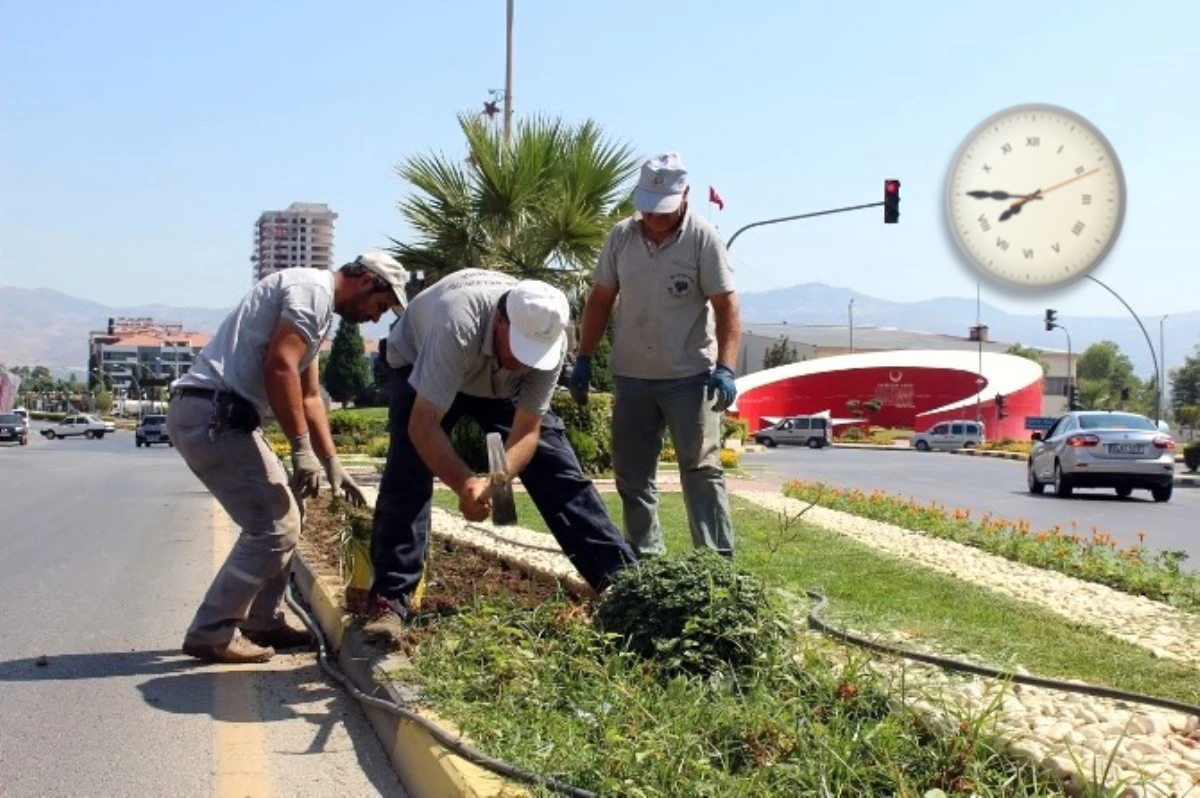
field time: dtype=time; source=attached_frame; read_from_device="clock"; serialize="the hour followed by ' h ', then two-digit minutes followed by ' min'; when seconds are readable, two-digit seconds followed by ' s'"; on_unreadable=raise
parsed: 7 h 45 min 11 s
